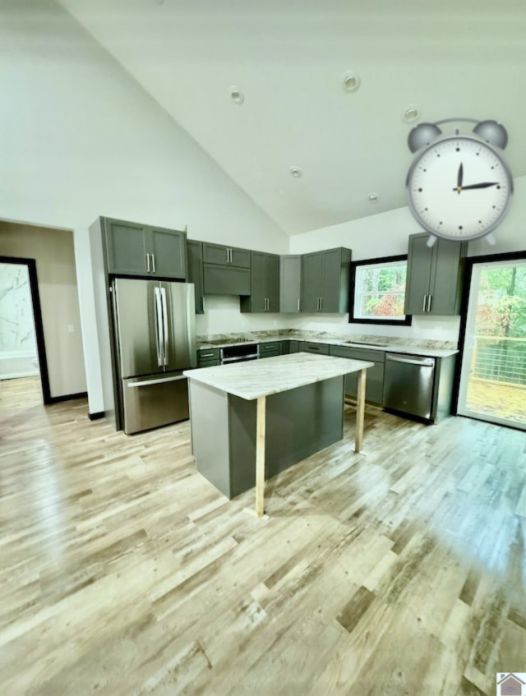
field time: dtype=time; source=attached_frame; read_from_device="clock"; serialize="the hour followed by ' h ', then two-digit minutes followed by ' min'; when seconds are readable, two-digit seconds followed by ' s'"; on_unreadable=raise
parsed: 12 h 14 min
